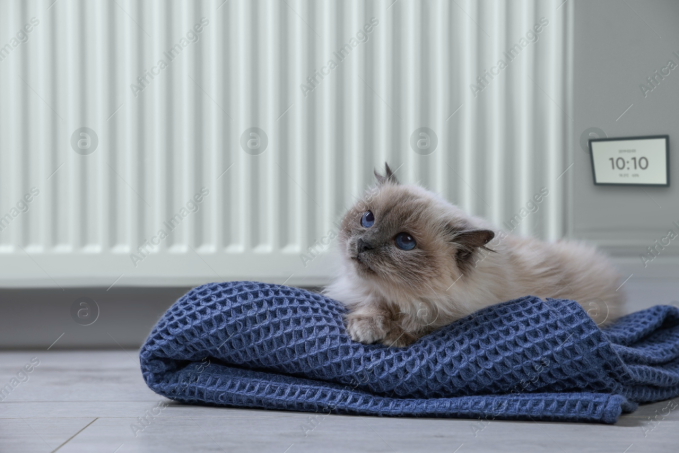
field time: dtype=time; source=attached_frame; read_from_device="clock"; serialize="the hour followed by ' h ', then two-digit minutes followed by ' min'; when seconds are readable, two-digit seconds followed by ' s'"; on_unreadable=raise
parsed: 10 h 10 min
